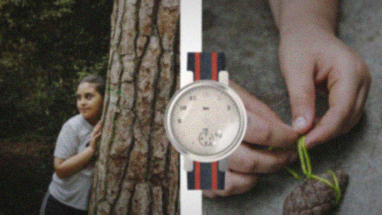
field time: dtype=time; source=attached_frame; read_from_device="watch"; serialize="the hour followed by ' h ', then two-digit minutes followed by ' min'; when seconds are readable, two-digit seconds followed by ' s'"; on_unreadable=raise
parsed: 4 h 27 min
